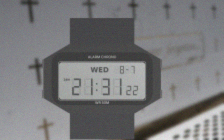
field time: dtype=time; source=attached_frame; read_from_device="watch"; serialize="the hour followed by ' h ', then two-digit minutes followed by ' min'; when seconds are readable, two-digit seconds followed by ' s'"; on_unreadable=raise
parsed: 21 h 31 min 22 s
